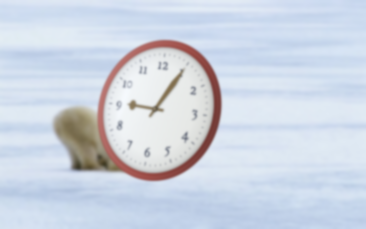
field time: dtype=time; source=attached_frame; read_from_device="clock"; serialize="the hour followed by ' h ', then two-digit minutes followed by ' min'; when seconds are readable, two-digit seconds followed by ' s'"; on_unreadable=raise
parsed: 9 h 05 min
